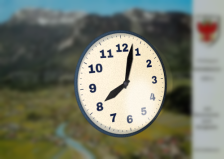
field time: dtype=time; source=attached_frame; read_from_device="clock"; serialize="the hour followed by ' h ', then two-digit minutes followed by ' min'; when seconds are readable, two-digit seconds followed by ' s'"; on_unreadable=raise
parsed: 8 h 03 min
